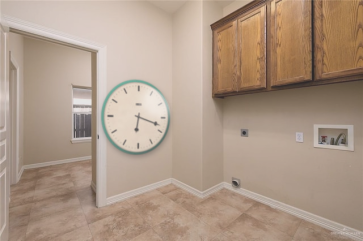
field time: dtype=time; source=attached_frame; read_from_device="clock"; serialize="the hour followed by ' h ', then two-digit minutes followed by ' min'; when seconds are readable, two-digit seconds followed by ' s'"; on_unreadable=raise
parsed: 6 h 18 min
